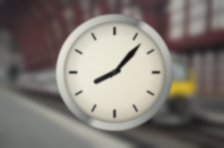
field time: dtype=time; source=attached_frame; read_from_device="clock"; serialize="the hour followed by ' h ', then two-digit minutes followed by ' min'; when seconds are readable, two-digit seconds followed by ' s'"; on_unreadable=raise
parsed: 8 h 07 min
